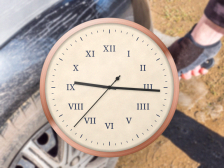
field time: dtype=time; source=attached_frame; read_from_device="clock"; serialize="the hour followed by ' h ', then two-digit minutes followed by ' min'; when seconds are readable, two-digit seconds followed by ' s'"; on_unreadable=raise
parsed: 9 h 15 min 37 s
